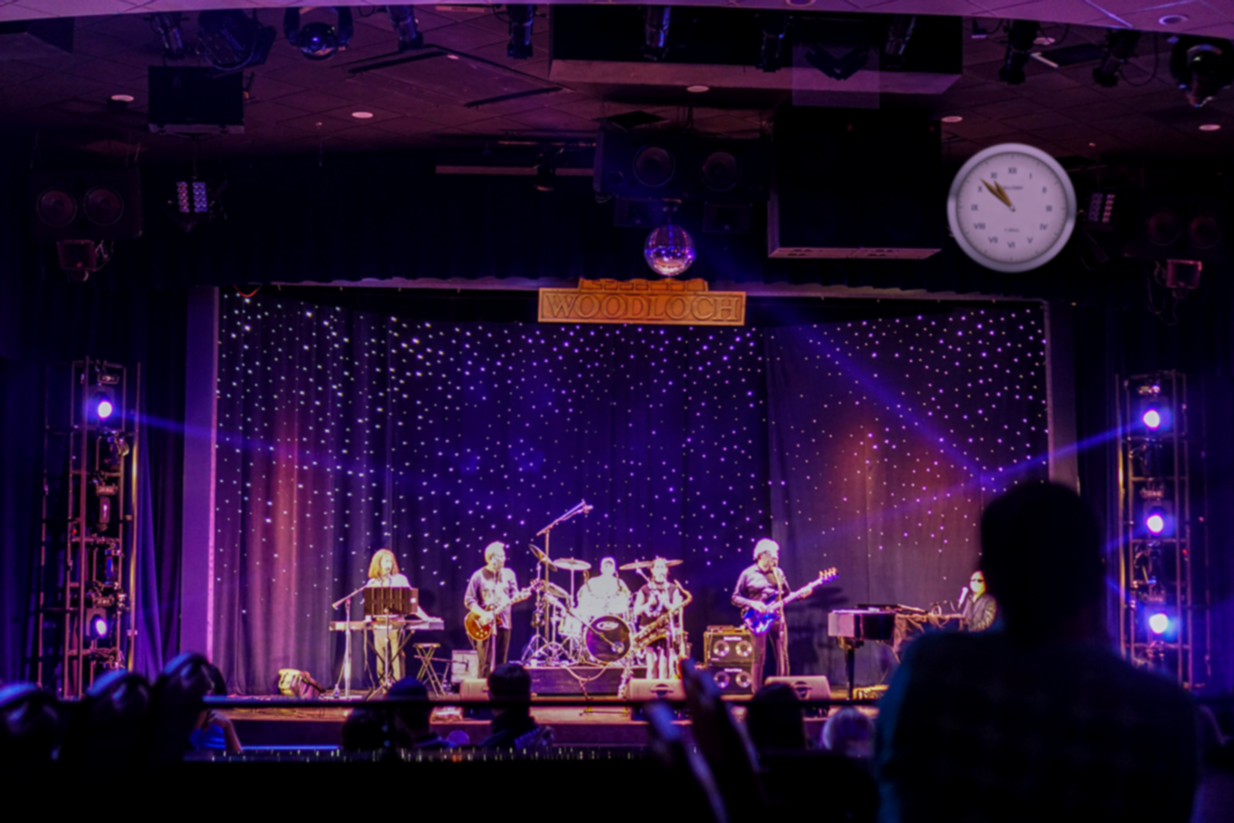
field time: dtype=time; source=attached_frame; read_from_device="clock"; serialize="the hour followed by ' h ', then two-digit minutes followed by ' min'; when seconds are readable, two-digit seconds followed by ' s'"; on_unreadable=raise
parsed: 10 h 52 min
